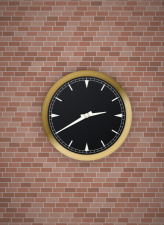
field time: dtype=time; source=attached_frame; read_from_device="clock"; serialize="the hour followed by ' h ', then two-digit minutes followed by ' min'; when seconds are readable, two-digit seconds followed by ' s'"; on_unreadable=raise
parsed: 2 h 40 min
